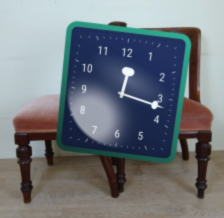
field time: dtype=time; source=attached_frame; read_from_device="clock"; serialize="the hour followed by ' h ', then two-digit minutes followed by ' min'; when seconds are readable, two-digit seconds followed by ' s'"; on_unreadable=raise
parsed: 12 h 17 min
